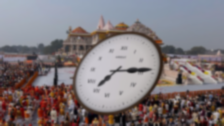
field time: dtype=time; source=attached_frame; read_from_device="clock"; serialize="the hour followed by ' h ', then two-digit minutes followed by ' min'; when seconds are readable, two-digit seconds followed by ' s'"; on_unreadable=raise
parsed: 7 h 14 min
